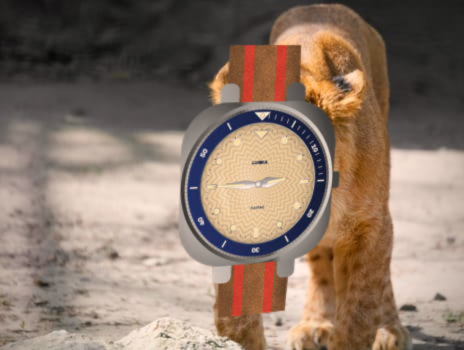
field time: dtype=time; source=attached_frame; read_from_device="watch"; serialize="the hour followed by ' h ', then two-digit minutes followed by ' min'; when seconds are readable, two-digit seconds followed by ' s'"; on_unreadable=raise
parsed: 2 h 45 min
